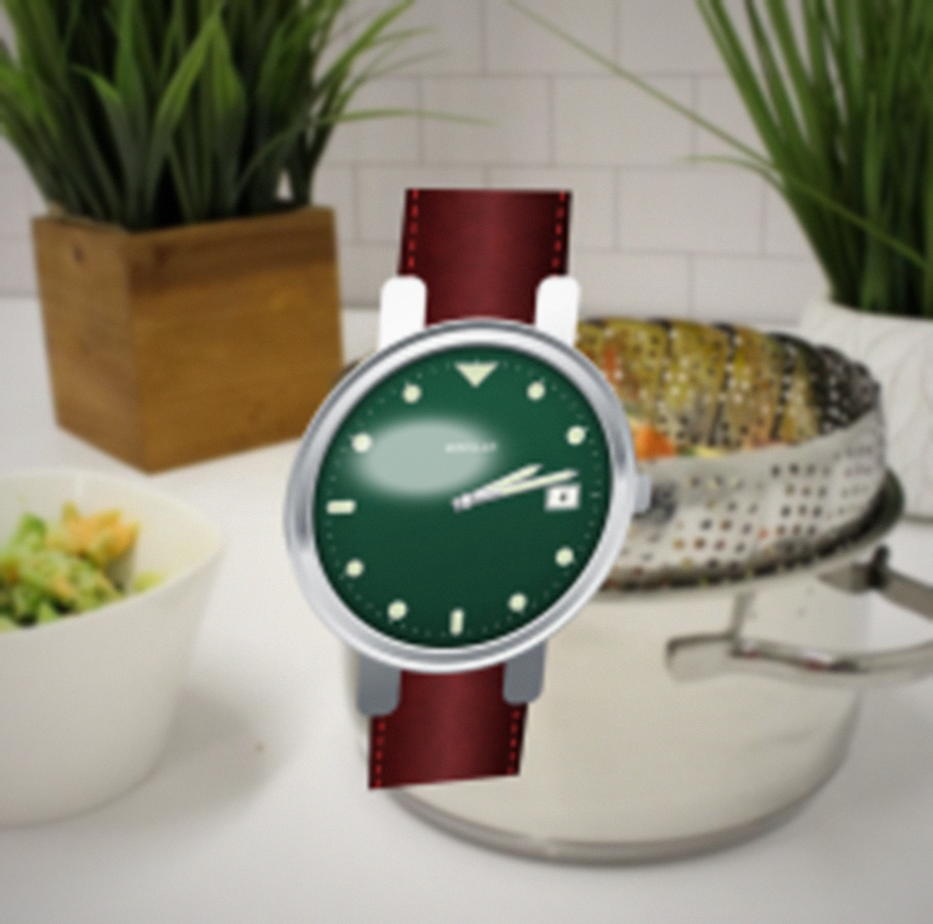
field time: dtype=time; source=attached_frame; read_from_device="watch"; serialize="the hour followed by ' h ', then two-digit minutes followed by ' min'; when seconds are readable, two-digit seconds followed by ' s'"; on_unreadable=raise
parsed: 2 h 13 min
